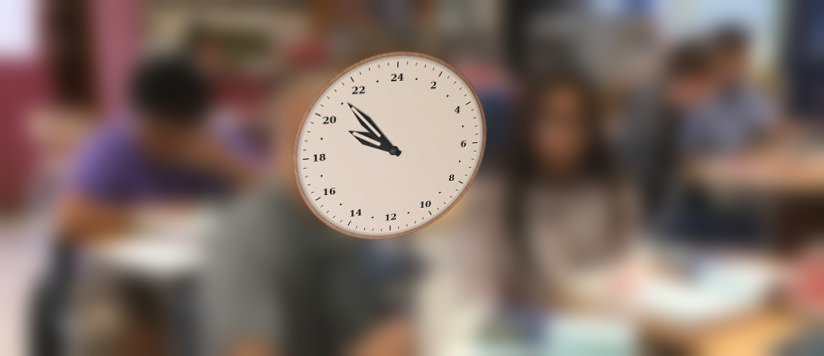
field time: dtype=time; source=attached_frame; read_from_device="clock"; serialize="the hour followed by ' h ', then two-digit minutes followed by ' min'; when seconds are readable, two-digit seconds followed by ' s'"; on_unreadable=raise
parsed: 19 h 53 min
